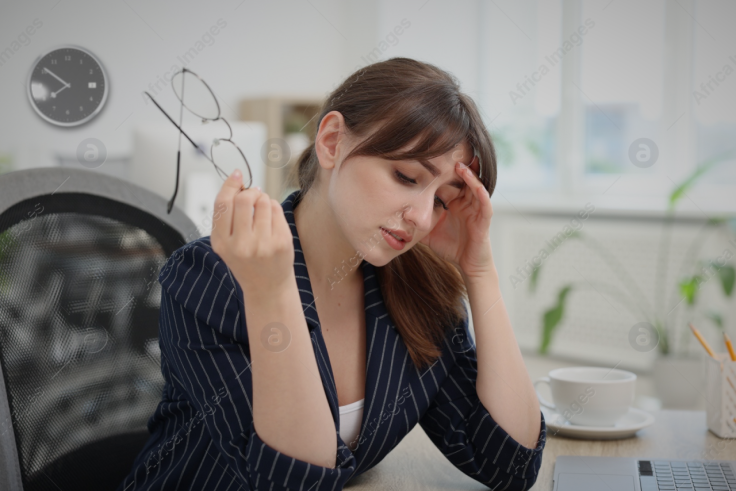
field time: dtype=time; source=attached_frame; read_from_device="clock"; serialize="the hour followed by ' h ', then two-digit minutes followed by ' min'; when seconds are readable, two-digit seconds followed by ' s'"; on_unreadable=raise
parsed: 7 h 51 min
